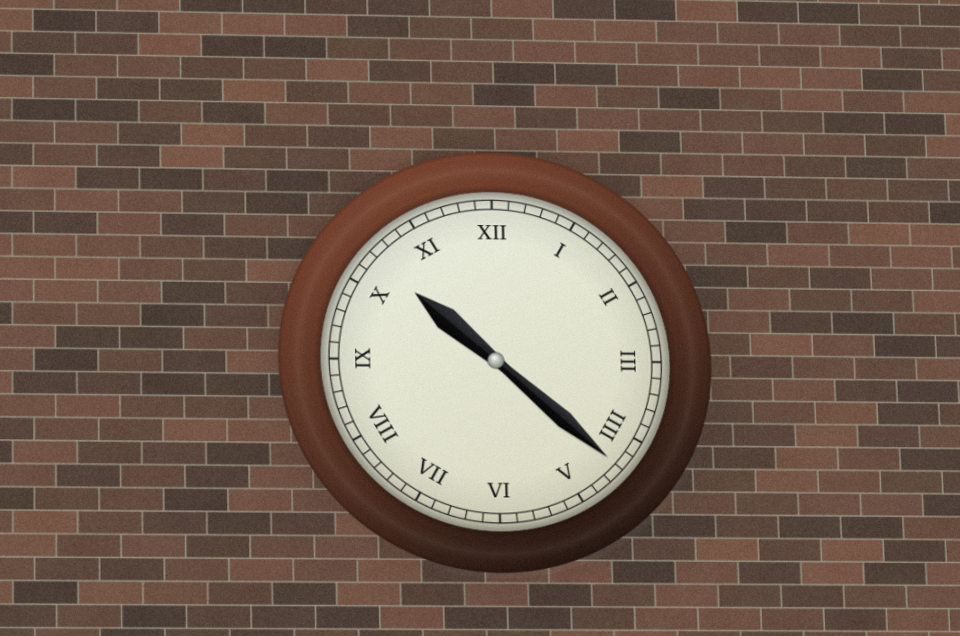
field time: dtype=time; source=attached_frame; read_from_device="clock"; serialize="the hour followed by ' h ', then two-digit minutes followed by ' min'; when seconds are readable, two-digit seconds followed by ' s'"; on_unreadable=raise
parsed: 10 h 22 min
